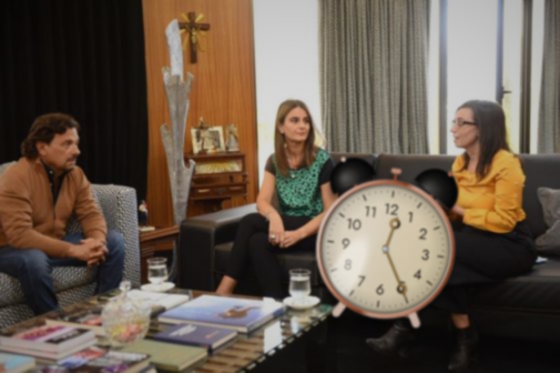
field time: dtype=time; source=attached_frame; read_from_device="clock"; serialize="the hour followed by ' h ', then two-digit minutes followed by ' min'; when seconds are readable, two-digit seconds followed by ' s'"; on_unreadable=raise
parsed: 12 h 25 min
